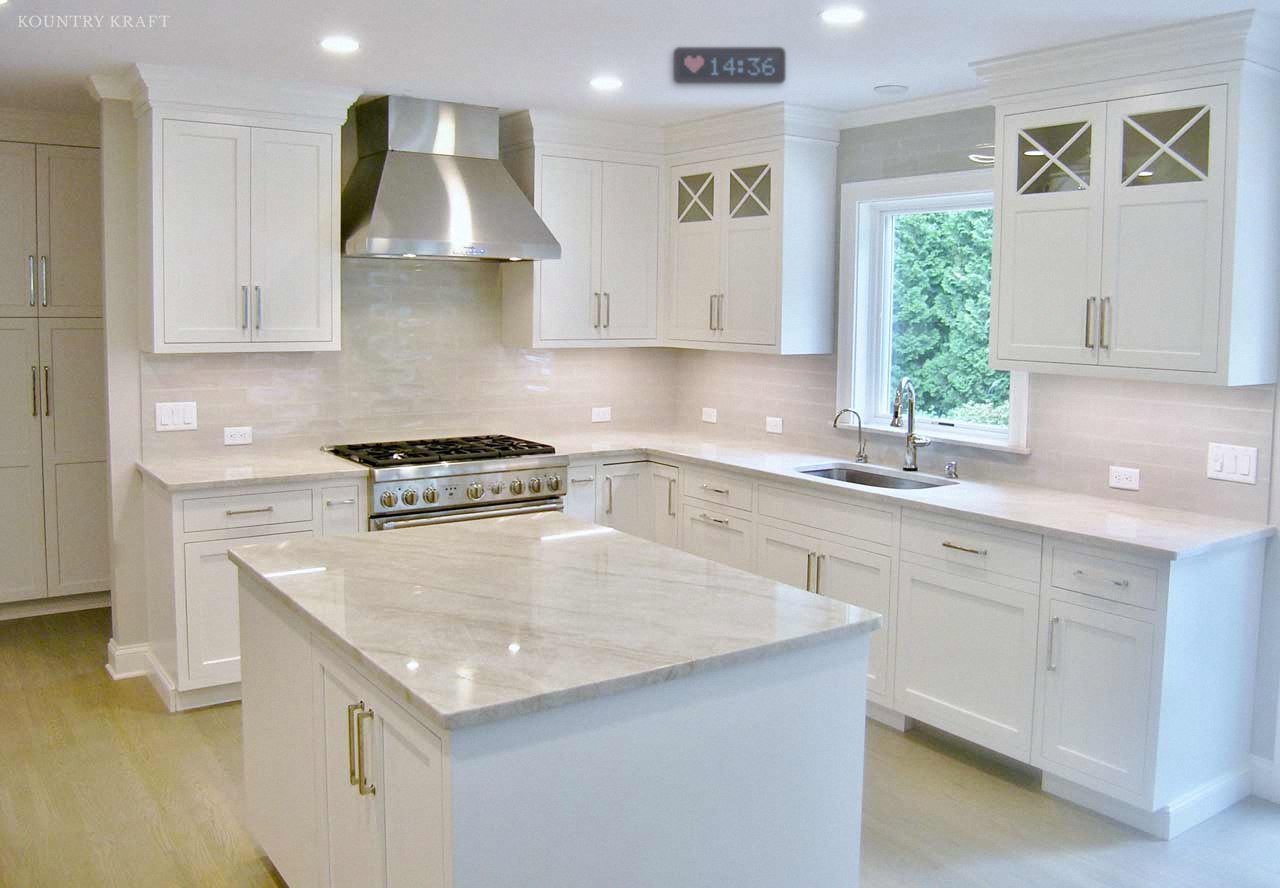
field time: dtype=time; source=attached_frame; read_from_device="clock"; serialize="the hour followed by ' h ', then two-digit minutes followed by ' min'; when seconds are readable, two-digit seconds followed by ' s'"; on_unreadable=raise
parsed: 14 h 36 min
